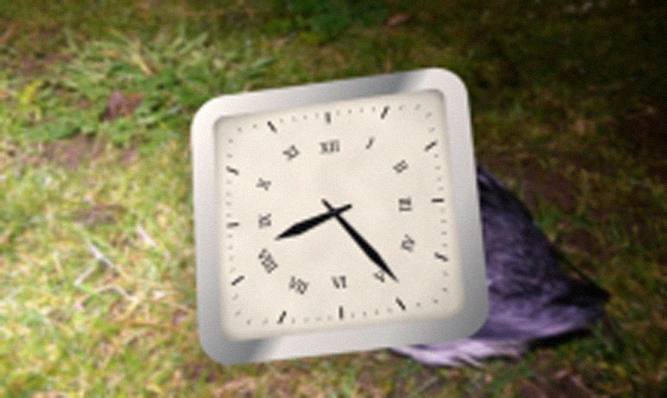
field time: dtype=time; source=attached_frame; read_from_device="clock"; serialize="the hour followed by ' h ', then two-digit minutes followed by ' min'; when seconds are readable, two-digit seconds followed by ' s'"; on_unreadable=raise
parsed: 8 h 24 min
